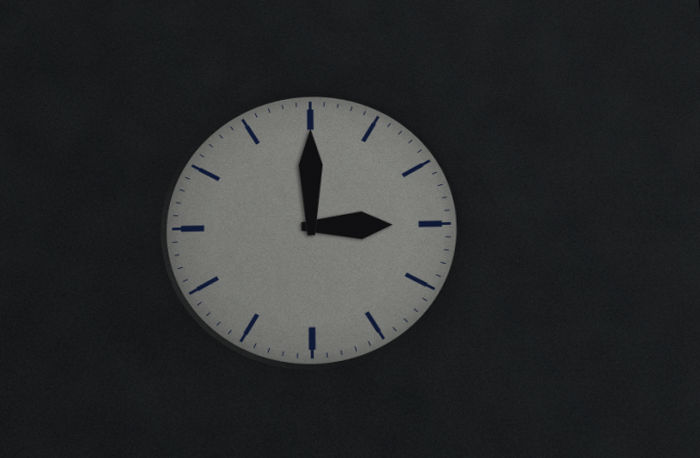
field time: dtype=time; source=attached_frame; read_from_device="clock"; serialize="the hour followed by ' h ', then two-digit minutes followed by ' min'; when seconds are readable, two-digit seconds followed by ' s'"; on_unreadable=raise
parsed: 3 h 00 min
